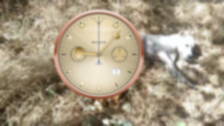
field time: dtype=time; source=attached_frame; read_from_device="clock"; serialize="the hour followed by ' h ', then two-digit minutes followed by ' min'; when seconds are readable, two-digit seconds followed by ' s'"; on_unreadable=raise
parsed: 9 h 07 min
